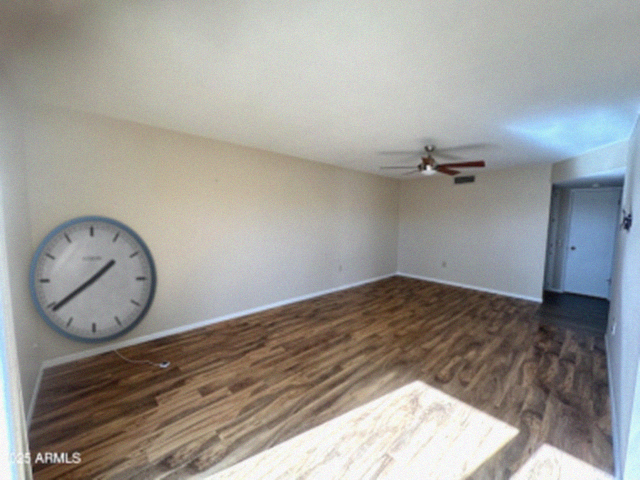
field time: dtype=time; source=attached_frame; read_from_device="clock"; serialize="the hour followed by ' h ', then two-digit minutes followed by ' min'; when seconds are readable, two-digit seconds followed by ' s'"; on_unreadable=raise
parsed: 1 h 39 min
